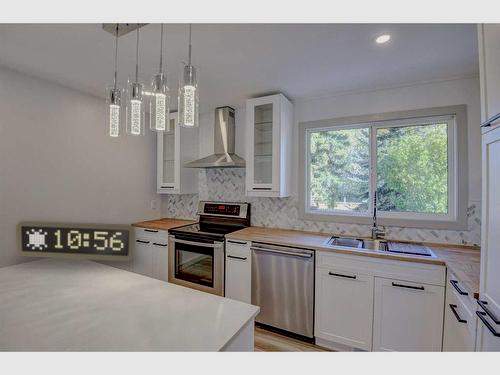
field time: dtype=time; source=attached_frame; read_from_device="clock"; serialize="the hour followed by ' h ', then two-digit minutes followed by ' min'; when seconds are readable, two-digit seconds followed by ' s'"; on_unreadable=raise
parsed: 10 h 56 min
